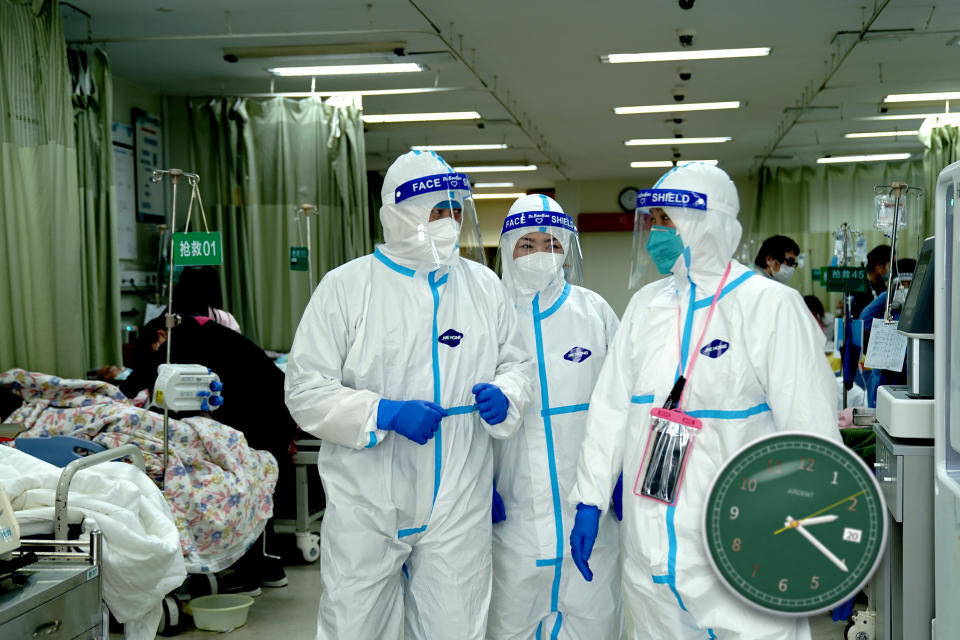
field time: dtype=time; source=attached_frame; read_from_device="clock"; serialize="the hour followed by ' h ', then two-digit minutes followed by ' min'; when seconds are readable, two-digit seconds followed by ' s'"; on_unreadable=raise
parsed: 2 h 20 min 09 s
